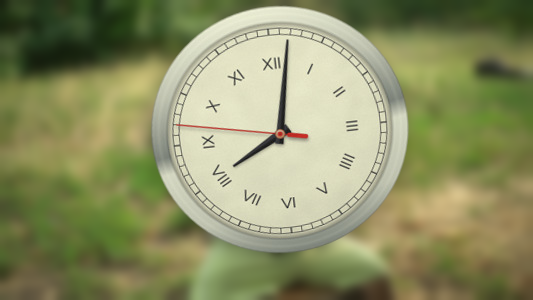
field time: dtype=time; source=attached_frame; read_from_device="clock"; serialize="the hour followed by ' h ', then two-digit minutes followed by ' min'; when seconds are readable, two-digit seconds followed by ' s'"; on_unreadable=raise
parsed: 8 h 01 min 47 s
